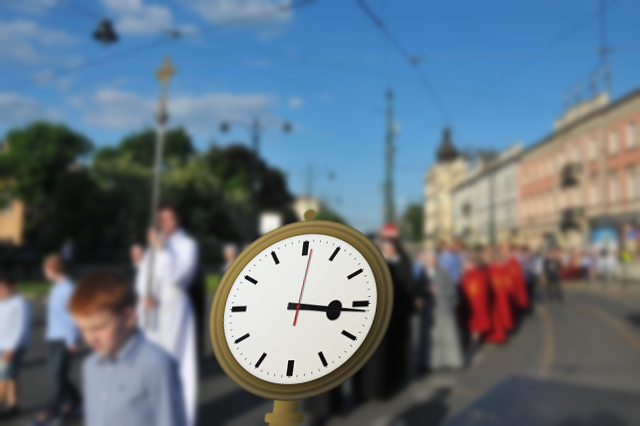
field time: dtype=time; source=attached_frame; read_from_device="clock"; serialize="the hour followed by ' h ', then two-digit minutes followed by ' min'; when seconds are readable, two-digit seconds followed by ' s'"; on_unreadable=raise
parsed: 3 h 16 min 01 s
